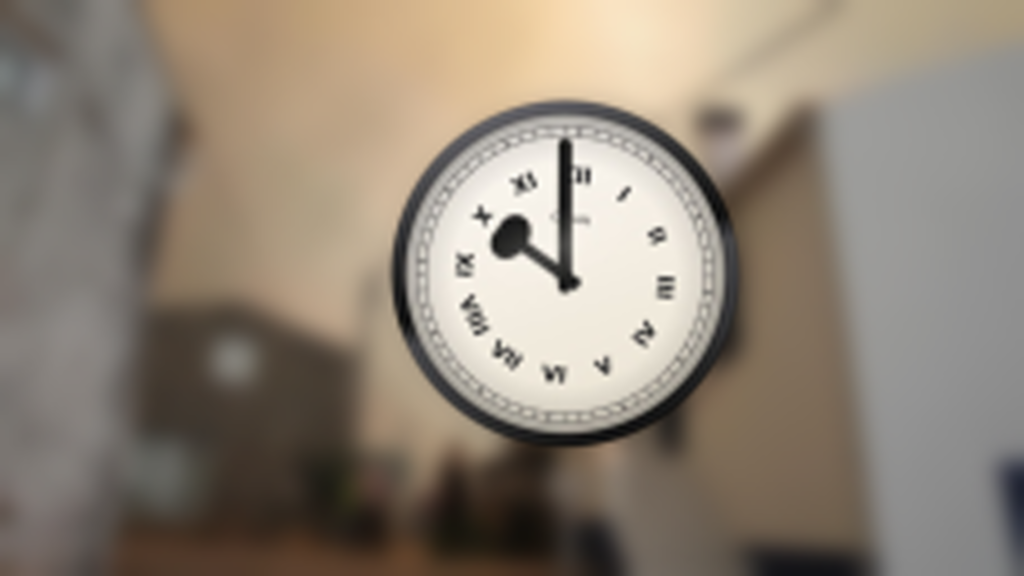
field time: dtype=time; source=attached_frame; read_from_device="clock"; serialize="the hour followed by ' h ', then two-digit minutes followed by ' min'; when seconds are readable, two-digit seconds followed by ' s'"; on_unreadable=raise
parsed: 9 h 59 min
